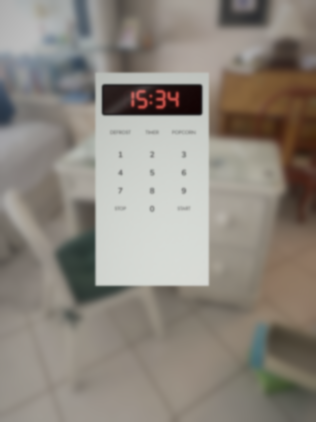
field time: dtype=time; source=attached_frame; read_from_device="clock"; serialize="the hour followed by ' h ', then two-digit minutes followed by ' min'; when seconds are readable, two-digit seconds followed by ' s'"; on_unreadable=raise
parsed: 15 h 34 min
